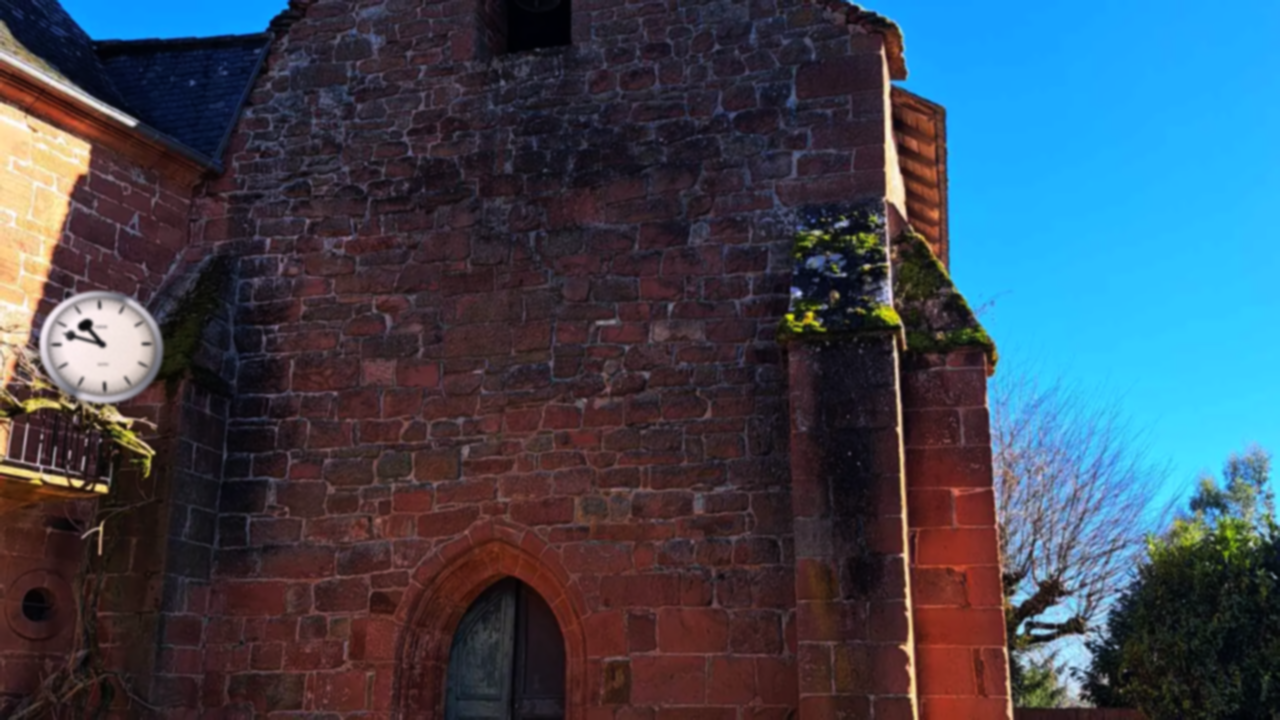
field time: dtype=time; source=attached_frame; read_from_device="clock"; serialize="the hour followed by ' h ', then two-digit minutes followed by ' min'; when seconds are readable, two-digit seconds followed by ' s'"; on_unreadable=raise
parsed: 10 h 48 min
